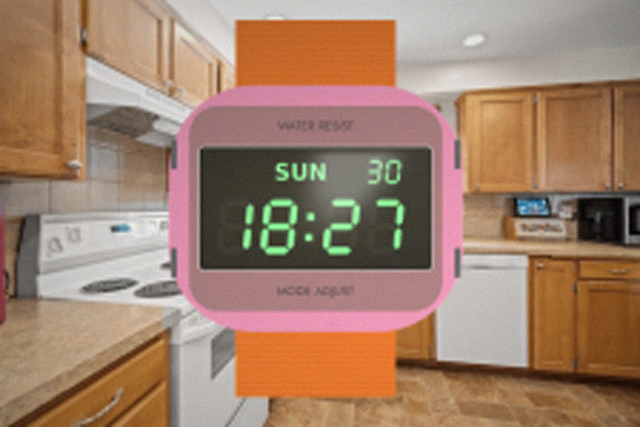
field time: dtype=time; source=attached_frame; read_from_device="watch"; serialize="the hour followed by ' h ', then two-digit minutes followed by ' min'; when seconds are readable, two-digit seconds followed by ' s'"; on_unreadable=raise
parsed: 18 h 27 min
